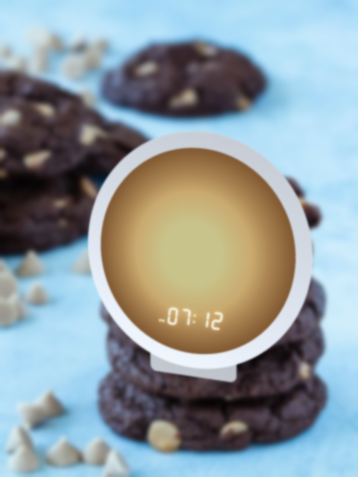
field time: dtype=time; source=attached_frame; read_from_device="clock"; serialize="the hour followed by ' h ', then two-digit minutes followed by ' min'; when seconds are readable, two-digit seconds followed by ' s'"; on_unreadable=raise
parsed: 7 h 12 min
